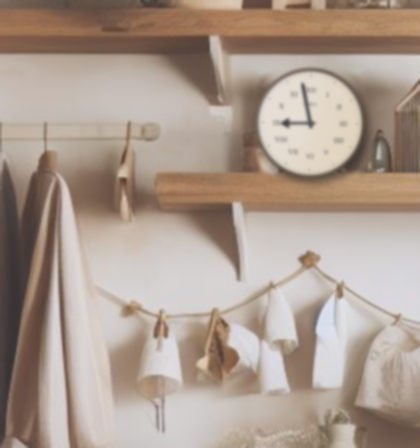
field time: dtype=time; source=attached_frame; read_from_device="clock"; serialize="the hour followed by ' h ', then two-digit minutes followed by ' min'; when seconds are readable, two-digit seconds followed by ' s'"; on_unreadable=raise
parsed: 8 h 58 min
